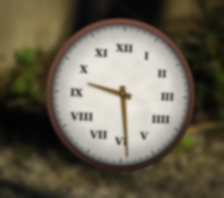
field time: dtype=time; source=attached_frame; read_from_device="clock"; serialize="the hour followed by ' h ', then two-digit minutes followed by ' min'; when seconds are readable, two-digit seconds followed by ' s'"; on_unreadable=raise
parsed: 9 h 29 min
